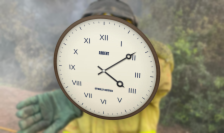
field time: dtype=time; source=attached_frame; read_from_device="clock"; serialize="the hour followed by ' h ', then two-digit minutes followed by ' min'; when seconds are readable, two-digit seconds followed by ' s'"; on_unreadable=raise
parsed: 4 h 09 min
